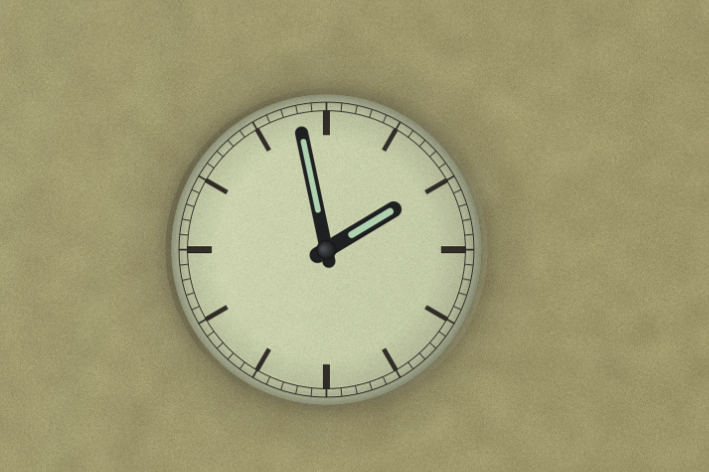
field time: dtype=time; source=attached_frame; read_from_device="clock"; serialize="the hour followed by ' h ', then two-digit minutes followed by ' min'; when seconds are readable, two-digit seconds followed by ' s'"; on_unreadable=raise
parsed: 1 h 58 min
